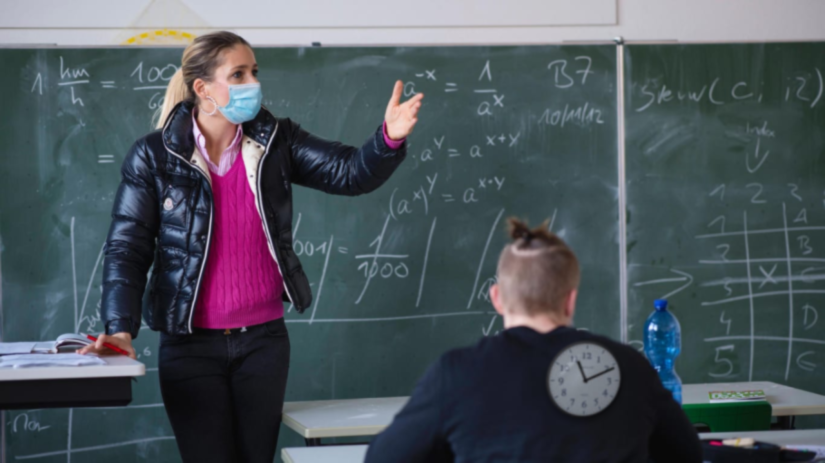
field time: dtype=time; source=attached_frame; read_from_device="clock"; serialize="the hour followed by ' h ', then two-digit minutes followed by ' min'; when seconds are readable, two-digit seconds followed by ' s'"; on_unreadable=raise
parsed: 11 h 11 min
